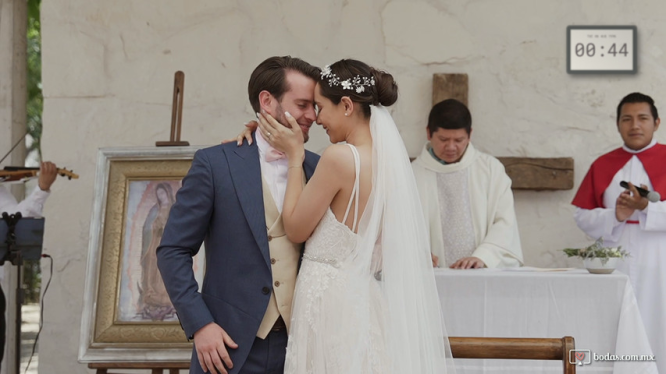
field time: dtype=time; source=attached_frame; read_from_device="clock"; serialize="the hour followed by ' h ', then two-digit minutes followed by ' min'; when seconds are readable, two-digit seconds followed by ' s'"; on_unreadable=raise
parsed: 0 h 44 min
